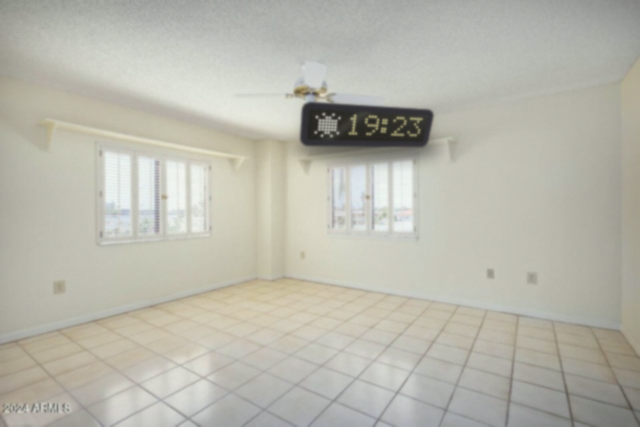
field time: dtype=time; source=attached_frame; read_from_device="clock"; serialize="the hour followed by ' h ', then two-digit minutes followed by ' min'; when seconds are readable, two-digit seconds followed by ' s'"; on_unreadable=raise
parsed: 19 h 23 min
